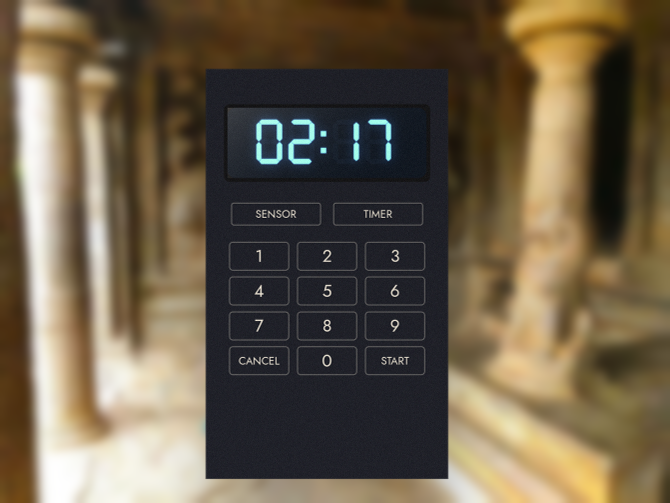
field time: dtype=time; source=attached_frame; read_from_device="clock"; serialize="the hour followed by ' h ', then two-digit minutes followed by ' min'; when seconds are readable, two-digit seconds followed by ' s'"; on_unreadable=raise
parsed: 2 h 17 min
